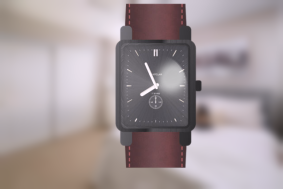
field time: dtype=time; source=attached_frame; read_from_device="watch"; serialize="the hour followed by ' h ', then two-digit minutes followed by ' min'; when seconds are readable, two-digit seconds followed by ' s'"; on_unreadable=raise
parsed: 7 h 56 min
